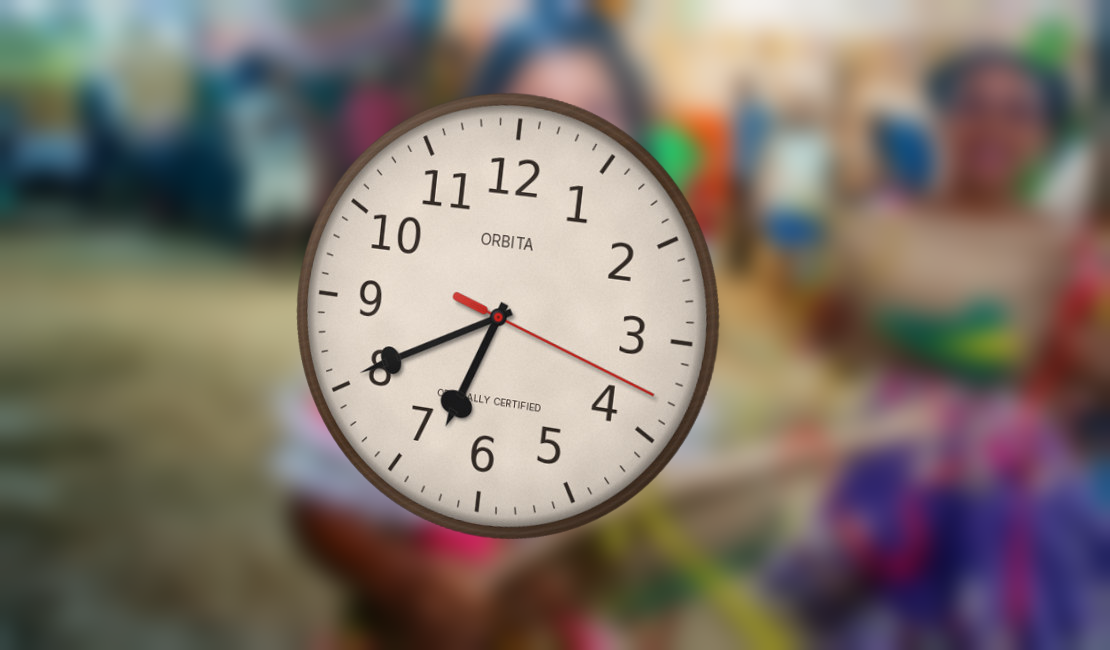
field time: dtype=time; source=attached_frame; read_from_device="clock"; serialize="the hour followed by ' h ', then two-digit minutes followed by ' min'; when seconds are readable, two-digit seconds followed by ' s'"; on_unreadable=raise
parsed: 6 h 40 min 18 s
